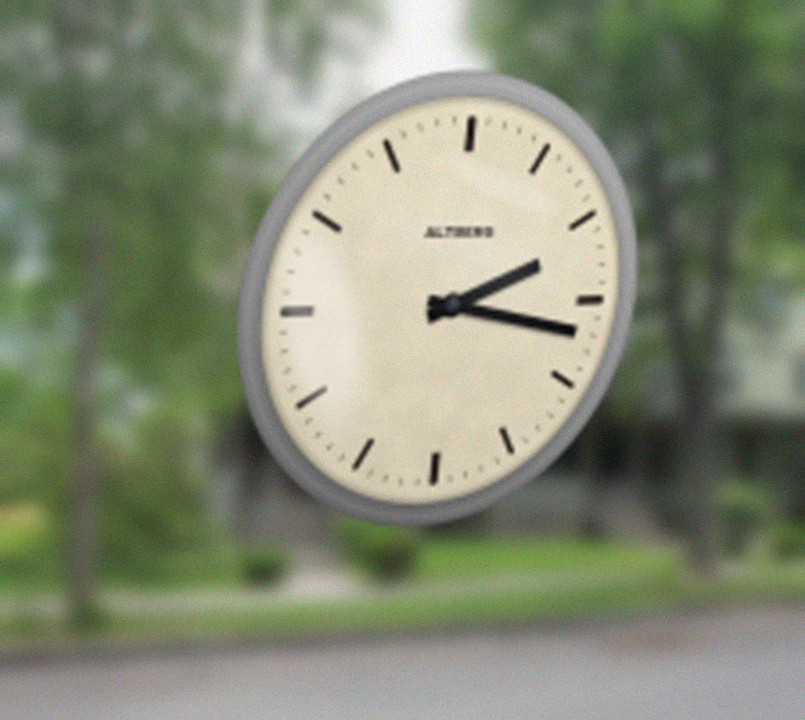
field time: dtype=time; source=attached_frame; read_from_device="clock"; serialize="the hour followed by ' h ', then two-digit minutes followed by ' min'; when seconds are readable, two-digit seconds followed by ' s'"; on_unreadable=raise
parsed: 2 h 17 min
